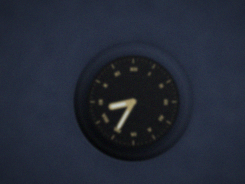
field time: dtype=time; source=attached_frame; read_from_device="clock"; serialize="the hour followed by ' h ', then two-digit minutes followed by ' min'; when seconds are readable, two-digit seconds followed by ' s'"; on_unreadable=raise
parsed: 8 h 35 min
